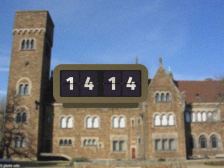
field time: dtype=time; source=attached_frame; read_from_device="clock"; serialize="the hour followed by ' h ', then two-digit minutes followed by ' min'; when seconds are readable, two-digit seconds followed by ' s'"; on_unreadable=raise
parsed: 14 h 14 min
